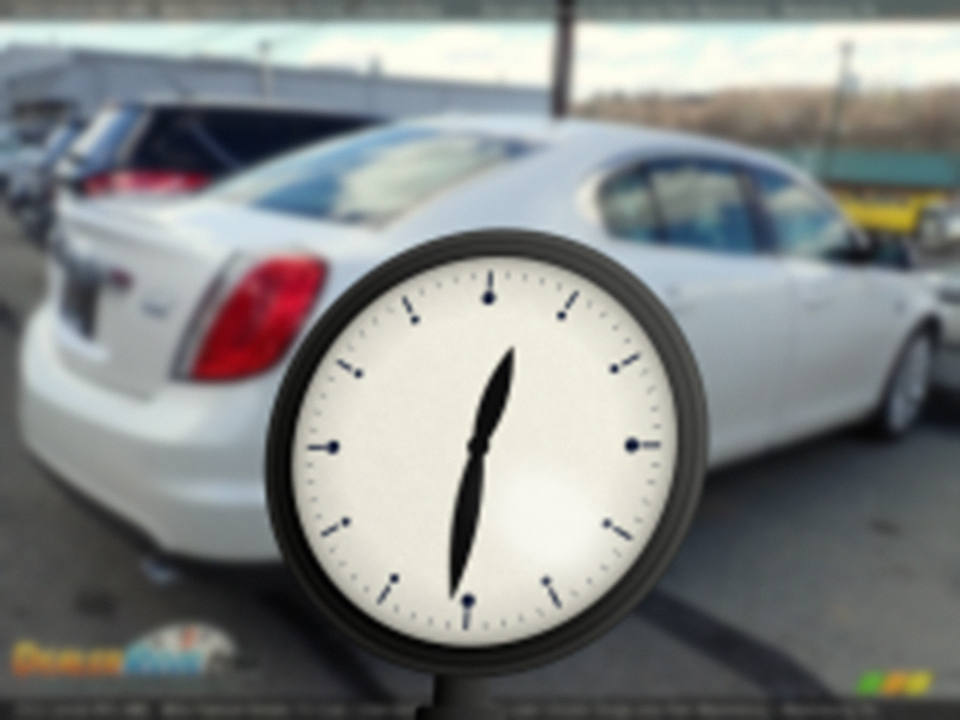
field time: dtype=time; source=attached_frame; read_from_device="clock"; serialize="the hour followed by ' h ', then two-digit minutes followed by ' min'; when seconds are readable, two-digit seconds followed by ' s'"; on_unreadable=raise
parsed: 12 h 31 min
